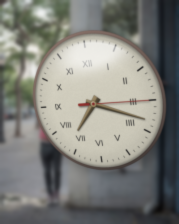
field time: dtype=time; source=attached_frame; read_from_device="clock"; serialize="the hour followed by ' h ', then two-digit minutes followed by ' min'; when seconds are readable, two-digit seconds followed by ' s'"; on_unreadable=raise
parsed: 7 h 18 min 15 s
